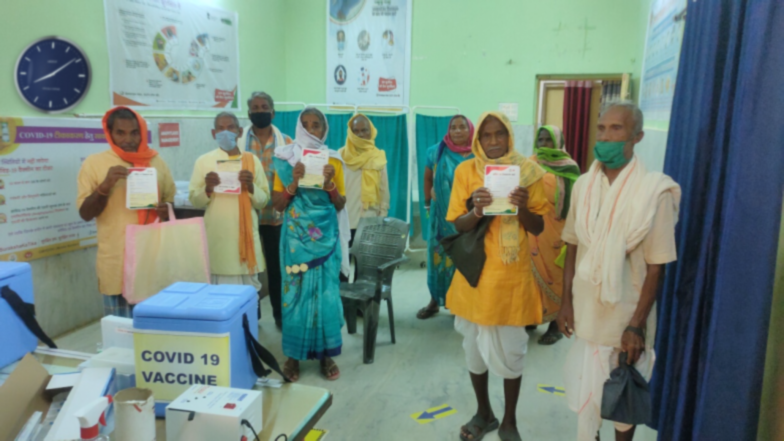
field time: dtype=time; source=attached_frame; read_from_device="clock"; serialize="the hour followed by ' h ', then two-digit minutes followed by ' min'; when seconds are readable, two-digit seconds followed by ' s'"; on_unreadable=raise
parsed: 8 h 09 min
